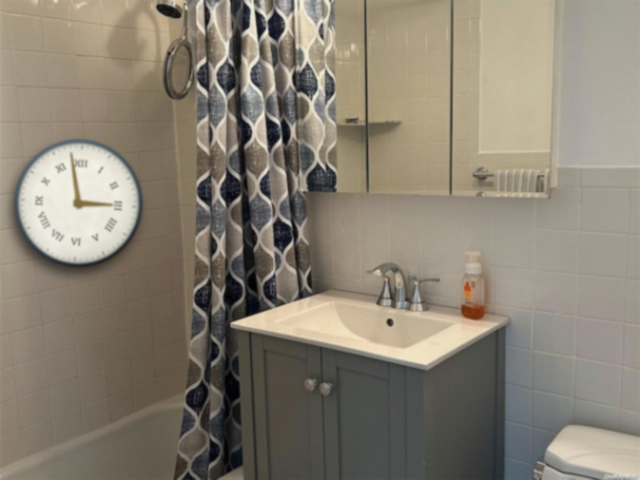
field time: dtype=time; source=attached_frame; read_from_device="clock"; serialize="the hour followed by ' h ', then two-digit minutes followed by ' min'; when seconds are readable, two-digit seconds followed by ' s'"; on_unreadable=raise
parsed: 2 h 58 min
